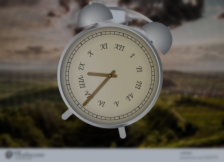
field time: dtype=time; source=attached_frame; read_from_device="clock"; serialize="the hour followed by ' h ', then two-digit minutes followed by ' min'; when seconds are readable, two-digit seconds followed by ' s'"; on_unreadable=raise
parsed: 8 h 34 min
